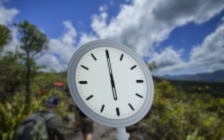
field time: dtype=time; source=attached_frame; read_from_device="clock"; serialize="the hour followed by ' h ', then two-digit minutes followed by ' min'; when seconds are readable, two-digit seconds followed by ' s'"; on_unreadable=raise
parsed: 6 h 00 min
